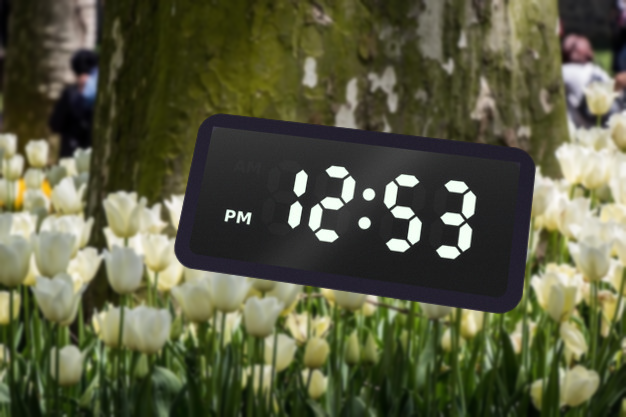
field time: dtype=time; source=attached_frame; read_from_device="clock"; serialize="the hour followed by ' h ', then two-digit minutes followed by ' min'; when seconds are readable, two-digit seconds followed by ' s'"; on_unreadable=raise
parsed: 12 h 53 min
